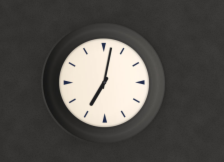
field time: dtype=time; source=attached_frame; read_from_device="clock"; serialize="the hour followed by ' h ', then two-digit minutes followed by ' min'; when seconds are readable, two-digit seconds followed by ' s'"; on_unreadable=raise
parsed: 7 h 02 min
